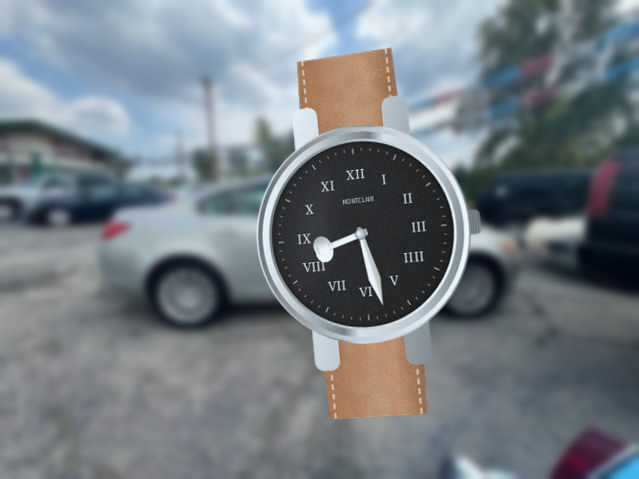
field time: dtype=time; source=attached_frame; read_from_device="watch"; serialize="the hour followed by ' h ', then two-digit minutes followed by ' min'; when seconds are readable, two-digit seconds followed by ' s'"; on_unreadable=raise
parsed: 8 h 28 min
